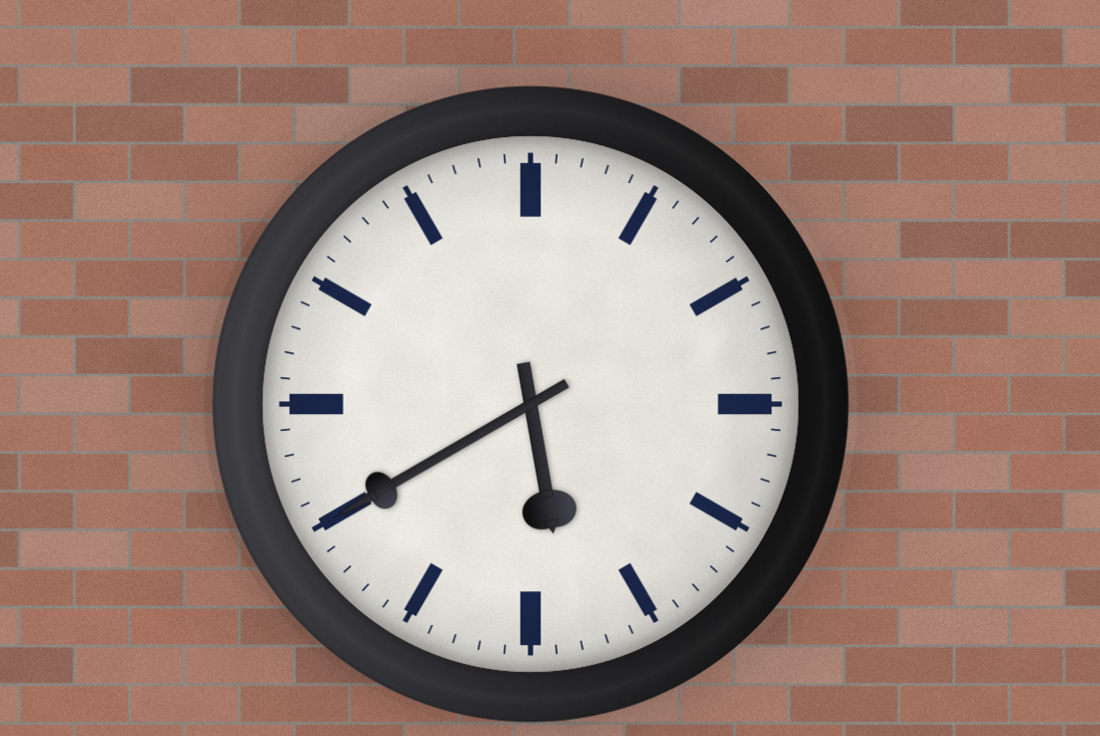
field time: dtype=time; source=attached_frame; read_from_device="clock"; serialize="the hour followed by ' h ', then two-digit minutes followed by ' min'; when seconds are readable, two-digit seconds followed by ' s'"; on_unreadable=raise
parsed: 5 h 40 min
